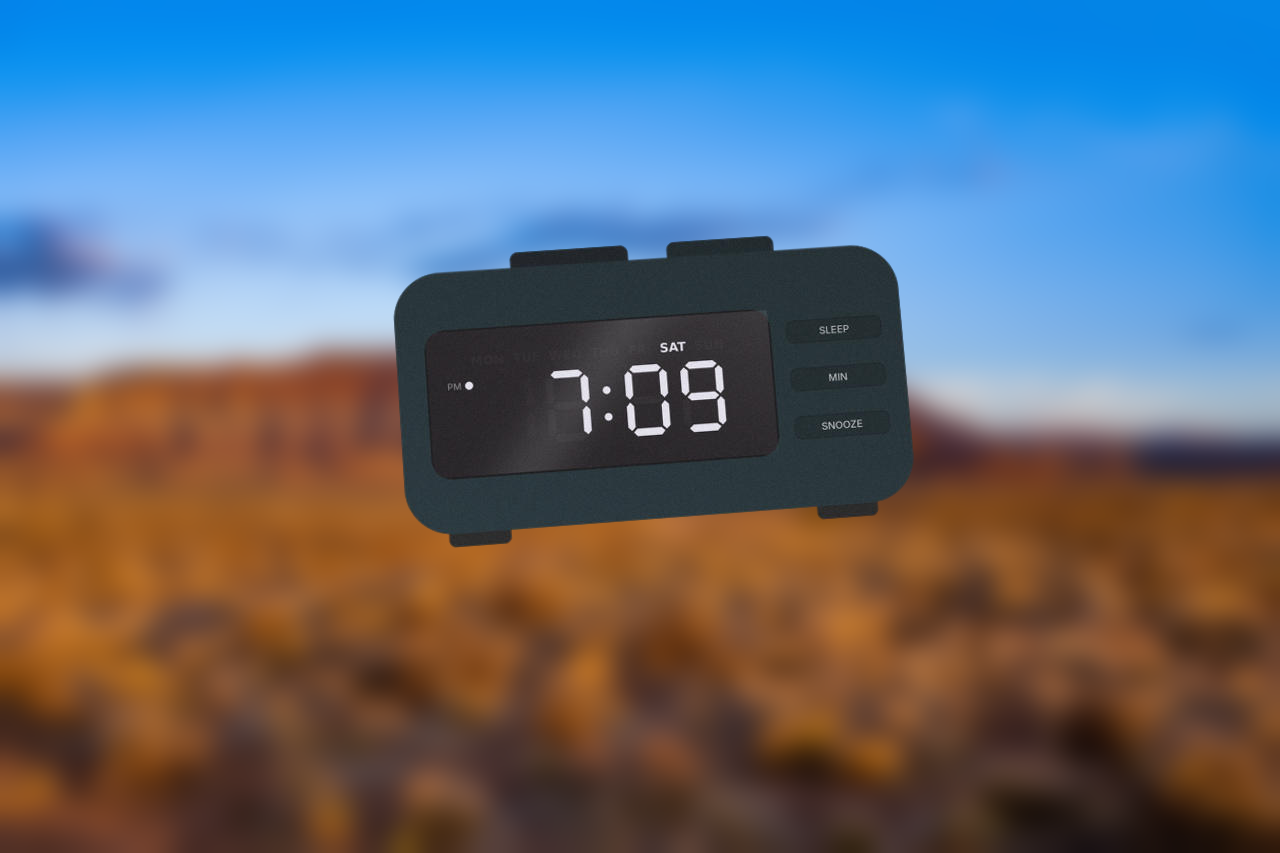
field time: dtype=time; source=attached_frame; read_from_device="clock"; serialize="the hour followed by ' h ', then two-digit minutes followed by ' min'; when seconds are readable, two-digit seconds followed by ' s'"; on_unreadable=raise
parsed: 7 h 09 min
